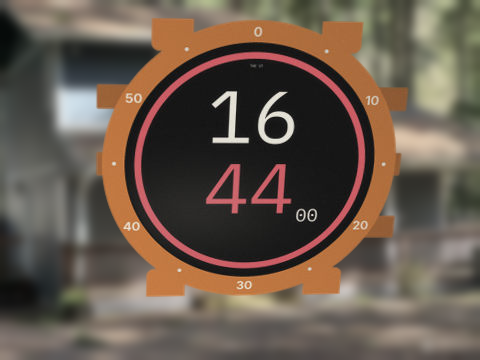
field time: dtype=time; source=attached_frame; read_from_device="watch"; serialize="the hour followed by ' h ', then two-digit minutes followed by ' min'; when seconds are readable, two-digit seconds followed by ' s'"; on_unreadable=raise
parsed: 16 h 44 min 00 s
